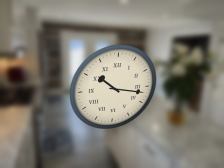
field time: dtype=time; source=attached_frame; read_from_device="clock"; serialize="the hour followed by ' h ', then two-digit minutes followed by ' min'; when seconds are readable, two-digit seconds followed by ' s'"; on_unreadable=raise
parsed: 10 h 17 min
